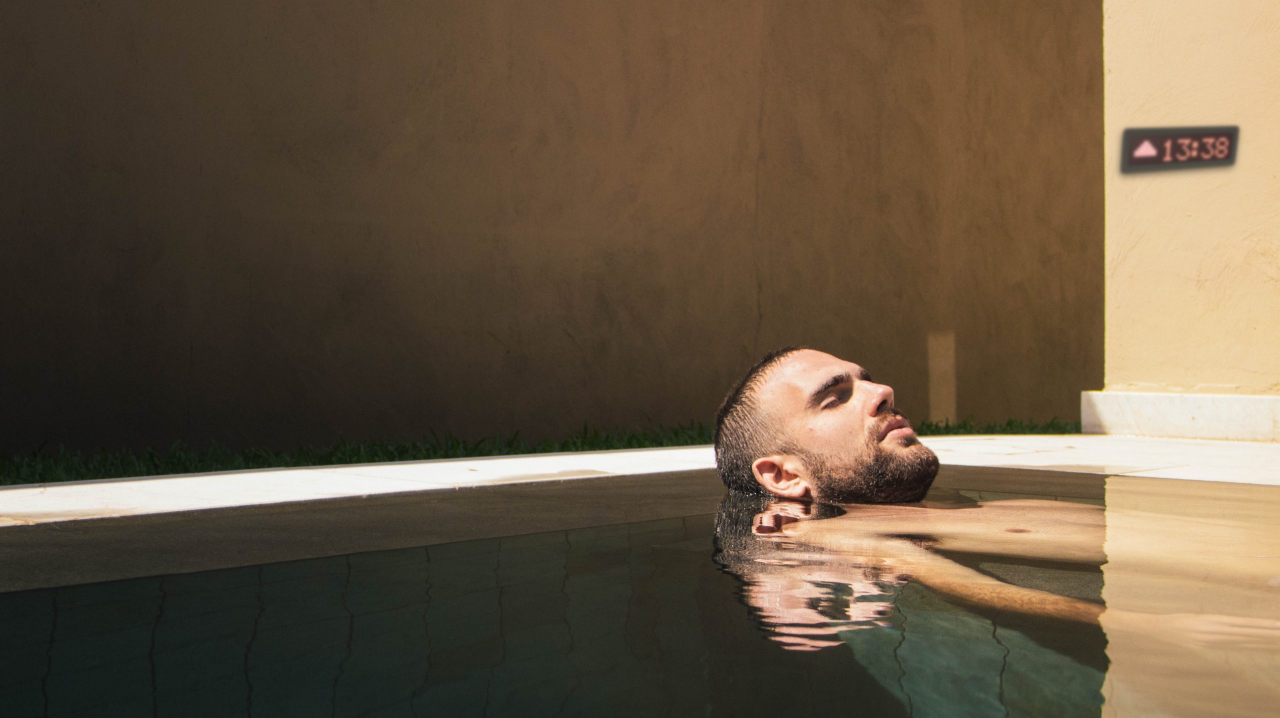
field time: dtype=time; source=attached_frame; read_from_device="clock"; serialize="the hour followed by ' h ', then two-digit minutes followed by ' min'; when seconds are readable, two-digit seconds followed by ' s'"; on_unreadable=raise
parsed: 13 h 38 min
